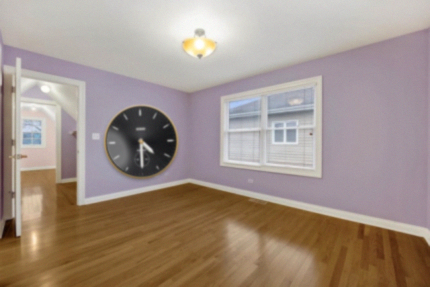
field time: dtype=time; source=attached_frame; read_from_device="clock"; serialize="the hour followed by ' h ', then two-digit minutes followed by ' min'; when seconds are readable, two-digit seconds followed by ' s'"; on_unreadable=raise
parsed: 4 h 30 min
